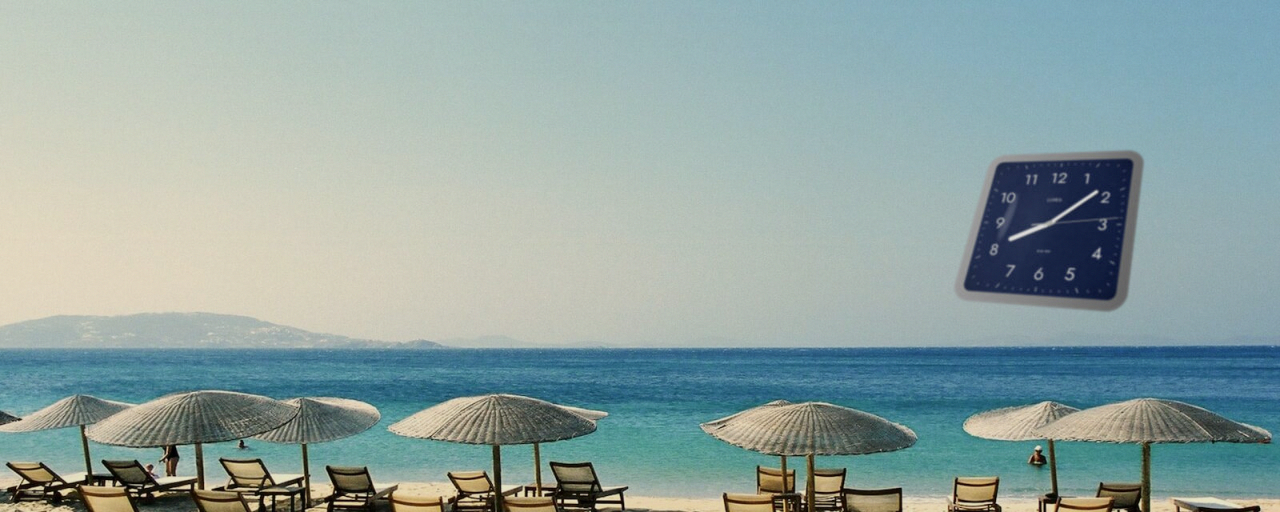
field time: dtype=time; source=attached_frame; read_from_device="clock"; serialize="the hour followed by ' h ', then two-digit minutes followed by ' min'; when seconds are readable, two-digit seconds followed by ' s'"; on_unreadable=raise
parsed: 8 h 08 min 14 s
